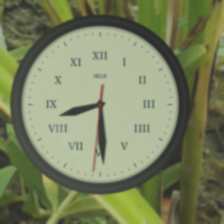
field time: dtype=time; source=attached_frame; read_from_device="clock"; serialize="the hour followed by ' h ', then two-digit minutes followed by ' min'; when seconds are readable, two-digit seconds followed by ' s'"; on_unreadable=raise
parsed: 8 h 29 min 31 s
